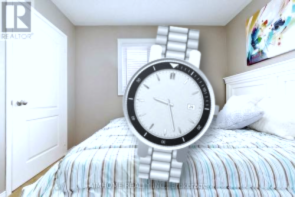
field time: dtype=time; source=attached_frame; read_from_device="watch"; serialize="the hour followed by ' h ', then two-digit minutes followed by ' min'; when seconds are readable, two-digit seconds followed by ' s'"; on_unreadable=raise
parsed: 9 h 27 min
